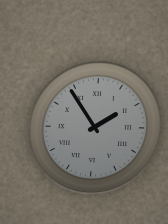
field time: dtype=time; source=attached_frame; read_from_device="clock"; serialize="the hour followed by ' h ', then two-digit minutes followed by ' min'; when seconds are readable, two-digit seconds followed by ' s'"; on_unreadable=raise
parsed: 1 h 54 min
